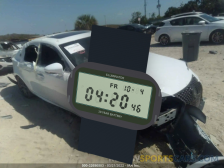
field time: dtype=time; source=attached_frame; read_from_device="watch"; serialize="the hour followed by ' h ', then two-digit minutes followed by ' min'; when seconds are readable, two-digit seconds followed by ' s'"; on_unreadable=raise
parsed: 4 h 20 min 46 s
